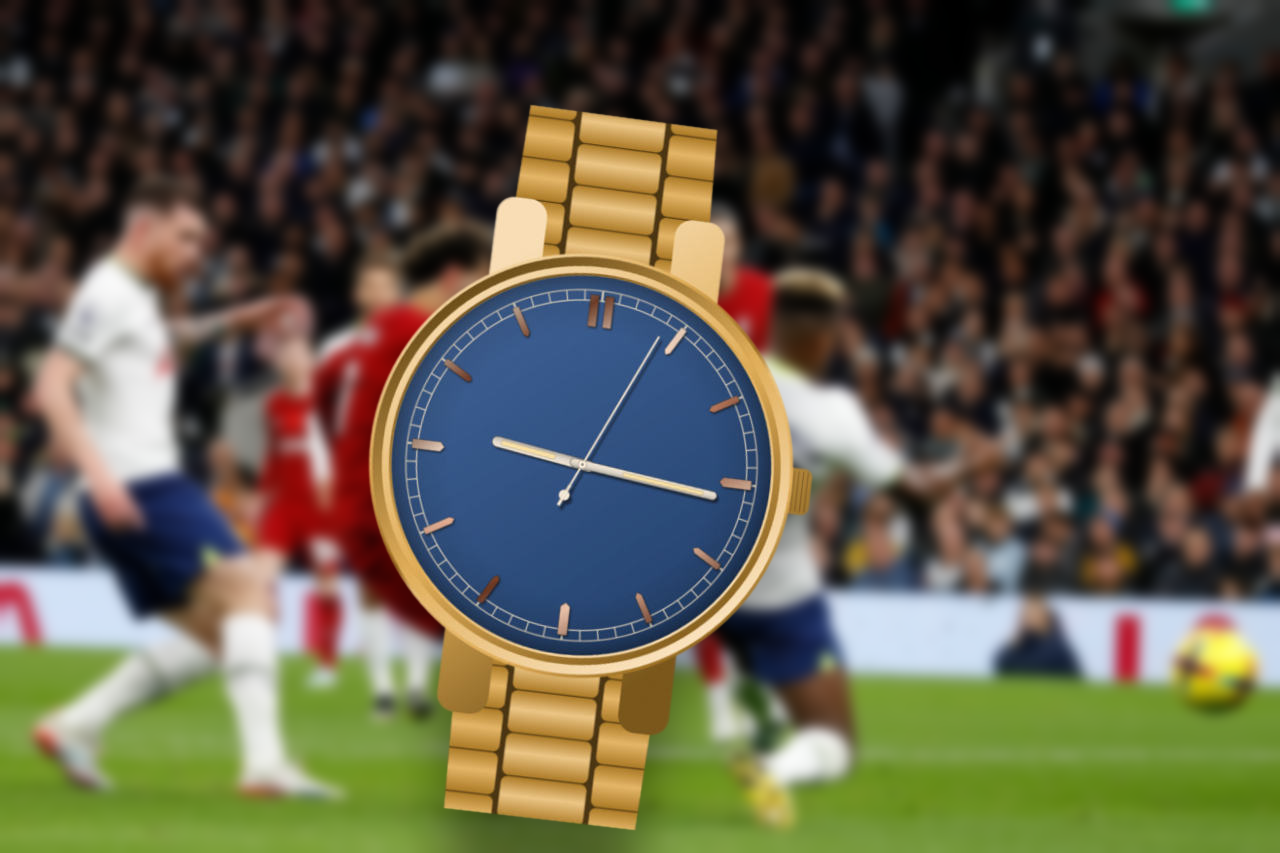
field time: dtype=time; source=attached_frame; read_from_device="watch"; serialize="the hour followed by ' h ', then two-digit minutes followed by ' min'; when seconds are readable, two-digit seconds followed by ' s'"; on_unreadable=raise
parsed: 9 h 16 min 04 s
